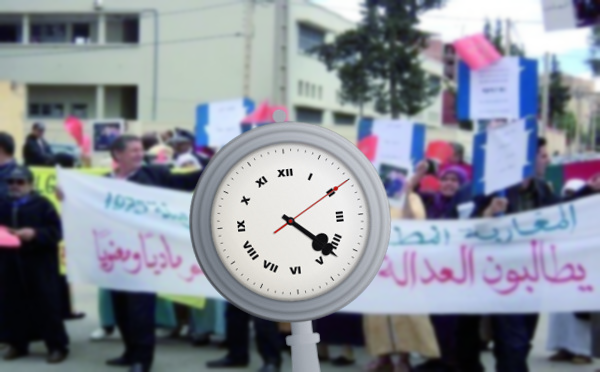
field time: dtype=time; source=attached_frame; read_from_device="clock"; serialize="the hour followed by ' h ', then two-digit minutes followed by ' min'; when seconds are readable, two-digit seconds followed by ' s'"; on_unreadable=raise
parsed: 4 h 22 min 10 s
